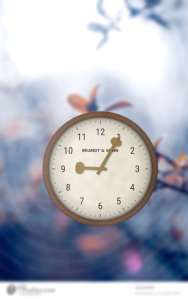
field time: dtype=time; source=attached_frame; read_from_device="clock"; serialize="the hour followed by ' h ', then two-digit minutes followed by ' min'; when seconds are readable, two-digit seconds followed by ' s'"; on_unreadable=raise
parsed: 9 h 05 min
